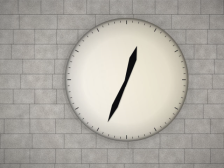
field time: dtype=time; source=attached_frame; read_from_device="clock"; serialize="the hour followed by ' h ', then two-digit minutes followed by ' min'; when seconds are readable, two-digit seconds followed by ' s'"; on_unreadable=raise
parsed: 12 h 34 min
